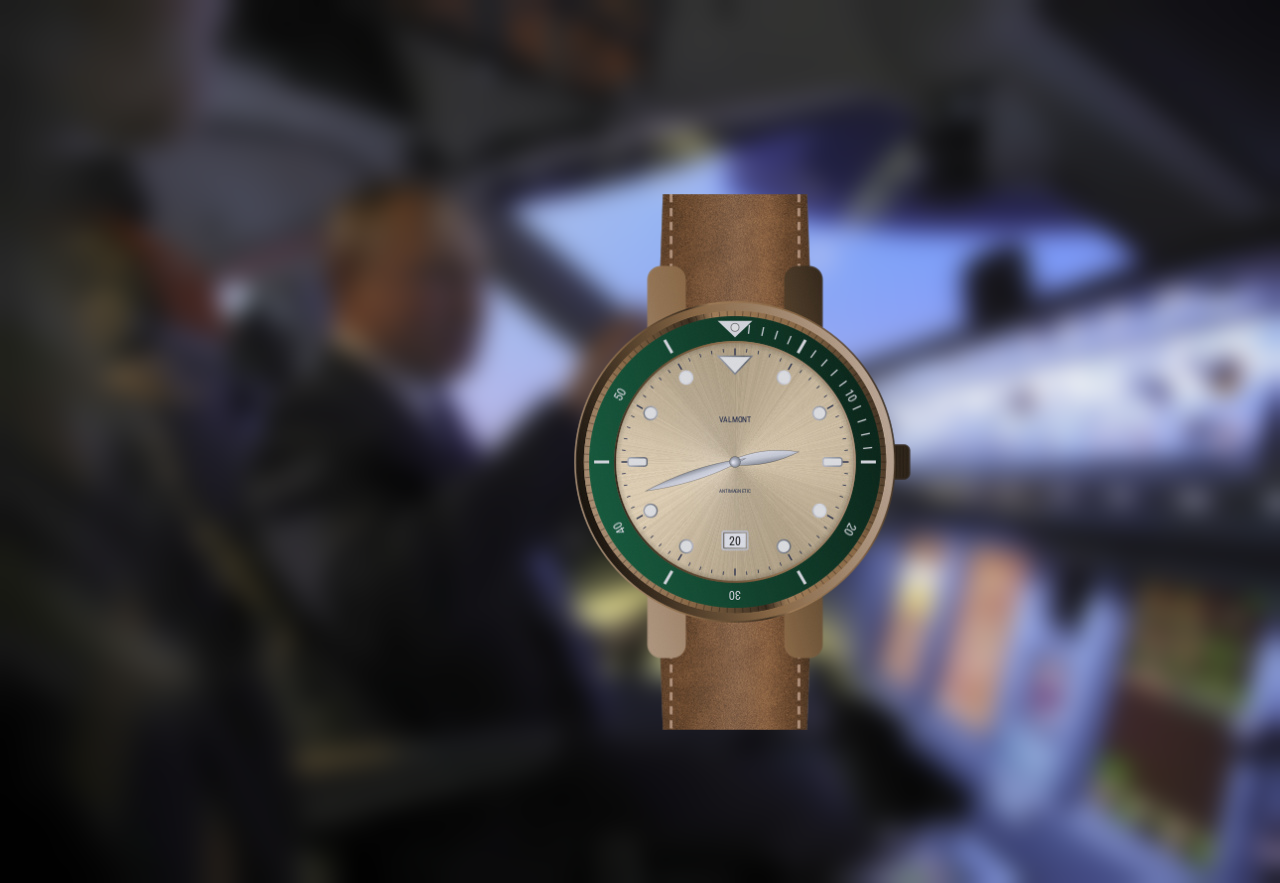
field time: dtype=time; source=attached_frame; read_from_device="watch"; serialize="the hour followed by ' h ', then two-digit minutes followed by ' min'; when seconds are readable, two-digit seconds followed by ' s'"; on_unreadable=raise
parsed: 2 h 42 min
